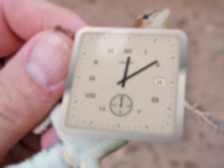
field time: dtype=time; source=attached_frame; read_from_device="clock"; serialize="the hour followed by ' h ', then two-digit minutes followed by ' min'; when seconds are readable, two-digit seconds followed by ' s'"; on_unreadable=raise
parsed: 12 h 09 min
